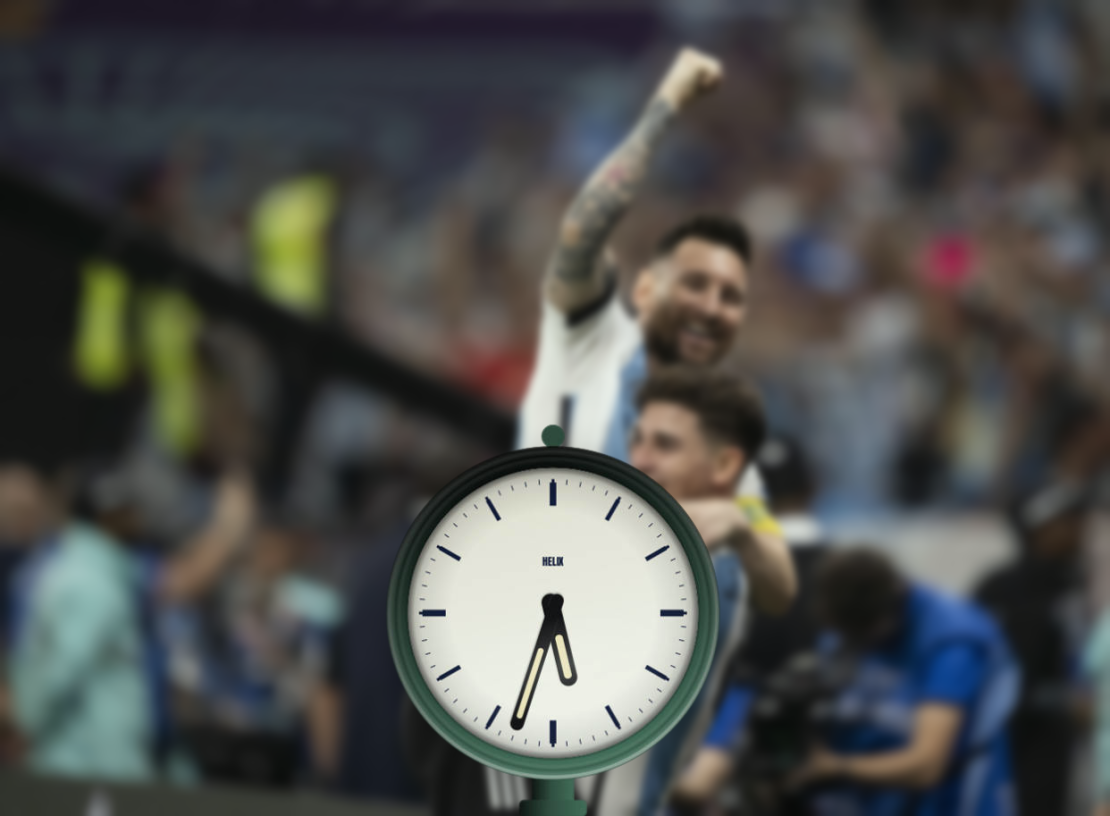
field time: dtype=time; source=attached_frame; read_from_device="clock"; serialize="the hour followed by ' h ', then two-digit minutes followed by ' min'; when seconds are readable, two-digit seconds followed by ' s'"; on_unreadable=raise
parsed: 5 h 33 min
